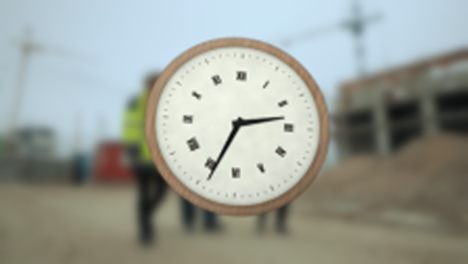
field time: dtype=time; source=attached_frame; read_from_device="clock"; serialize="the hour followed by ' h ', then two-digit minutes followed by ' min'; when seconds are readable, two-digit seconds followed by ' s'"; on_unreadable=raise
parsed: 2 h 34 min
